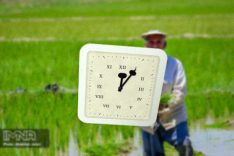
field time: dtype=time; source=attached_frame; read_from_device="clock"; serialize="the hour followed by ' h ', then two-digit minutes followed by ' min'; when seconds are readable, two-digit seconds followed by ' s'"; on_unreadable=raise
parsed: 12 h 05 min
